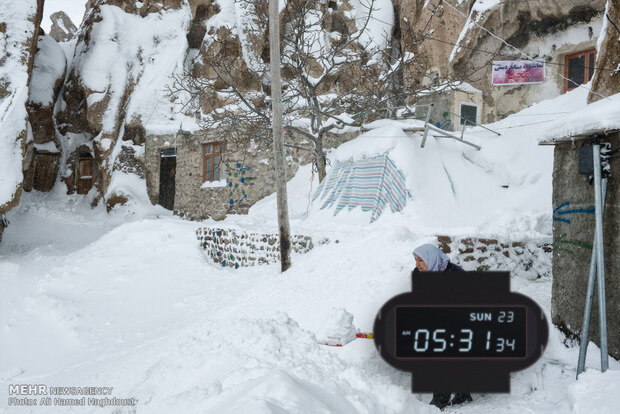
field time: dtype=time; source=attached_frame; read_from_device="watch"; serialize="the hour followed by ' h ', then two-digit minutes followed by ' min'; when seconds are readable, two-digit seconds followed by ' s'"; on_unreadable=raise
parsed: 5 h 31 min 34 s
